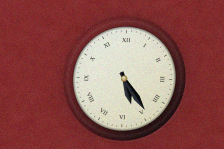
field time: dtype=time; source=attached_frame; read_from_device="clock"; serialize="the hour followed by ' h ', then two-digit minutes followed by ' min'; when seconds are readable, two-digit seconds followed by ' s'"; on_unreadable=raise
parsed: 5 h 24 min
